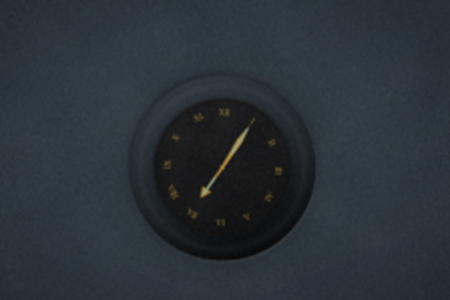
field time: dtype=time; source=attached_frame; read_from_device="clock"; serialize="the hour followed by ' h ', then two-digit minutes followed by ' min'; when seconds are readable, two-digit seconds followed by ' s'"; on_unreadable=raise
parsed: 7 h 05 min
